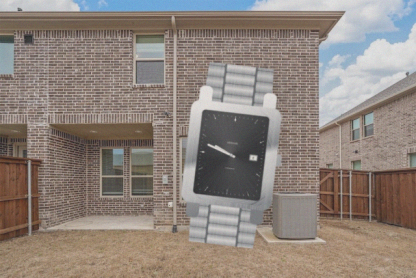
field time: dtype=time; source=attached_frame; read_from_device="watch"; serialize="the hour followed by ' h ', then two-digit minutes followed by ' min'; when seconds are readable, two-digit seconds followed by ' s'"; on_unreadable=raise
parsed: 9 h 48 min
